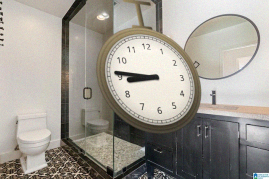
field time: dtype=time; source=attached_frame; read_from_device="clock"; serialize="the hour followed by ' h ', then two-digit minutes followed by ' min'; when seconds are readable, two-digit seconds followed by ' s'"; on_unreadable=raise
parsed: 8 h 46 min
